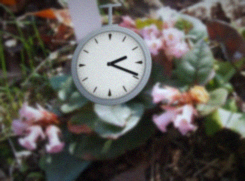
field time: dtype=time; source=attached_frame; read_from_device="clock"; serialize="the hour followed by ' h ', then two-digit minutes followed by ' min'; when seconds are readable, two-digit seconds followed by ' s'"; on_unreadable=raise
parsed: 2 h 19 min
